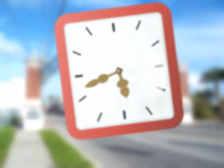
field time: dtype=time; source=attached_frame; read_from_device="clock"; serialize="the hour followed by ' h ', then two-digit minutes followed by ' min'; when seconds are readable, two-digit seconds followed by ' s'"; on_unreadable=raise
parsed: 5 h 42 min
